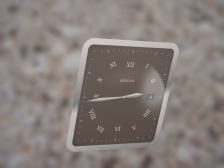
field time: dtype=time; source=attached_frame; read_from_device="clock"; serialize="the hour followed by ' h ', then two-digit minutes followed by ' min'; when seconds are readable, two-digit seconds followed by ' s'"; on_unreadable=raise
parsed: 2 h 44 min
